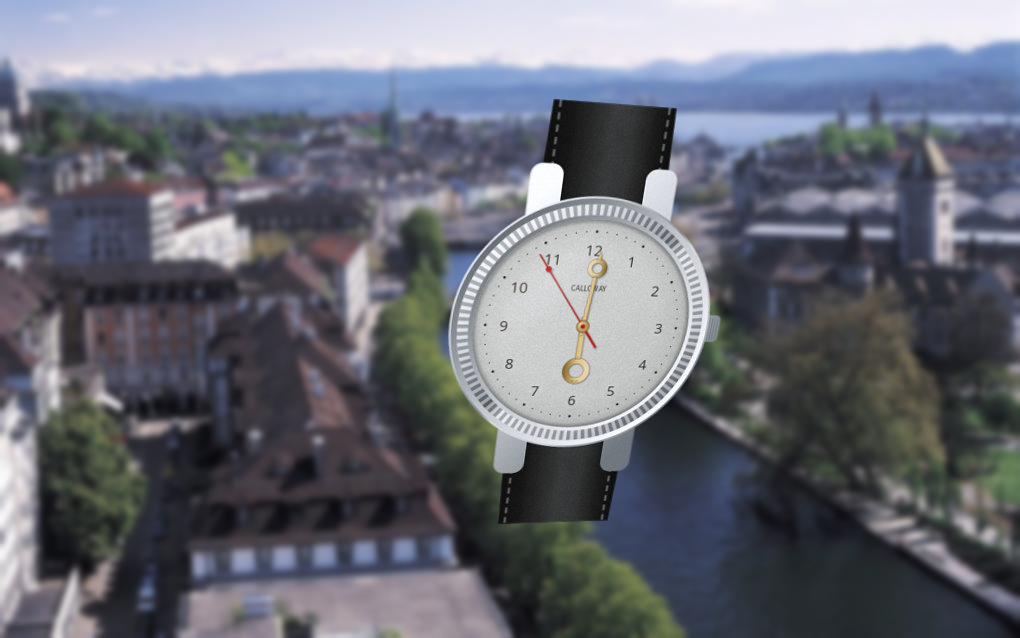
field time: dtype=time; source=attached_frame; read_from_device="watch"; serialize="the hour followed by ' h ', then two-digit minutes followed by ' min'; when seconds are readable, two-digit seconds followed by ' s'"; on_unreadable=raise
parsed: 6 h 00 min 54 s
